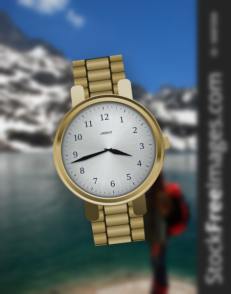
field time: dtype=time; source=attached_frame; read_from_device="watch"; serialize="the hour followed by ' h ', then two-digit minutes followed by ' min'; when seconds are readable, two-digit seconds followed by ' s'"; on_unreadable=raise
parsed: 3 h 43 min
